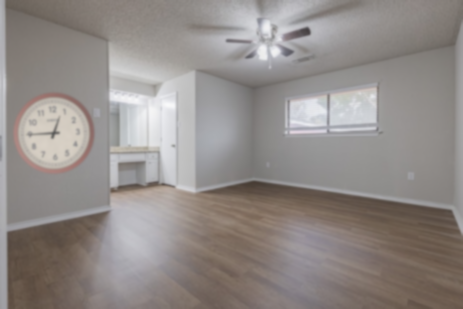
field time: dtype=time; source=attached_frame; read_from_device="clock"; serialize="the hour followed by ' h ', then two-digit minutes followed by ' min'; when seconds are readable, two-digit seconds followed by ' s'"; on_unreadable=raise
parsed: 12 h 45 min
